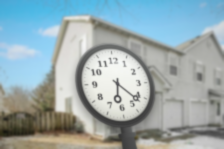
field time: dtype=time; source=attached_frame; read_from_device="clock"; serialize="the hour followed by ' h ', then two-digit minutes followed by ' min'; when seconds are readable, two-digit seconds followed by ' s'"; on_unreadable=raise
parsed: 6 h 22 min
